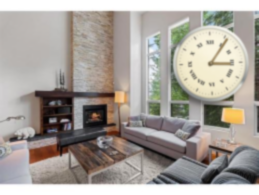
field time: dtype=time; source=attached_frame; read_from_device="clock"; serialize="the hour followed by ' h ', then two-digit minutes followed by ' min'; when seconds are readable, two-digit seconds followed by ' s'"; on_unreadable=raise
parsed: 3 h 06 min
